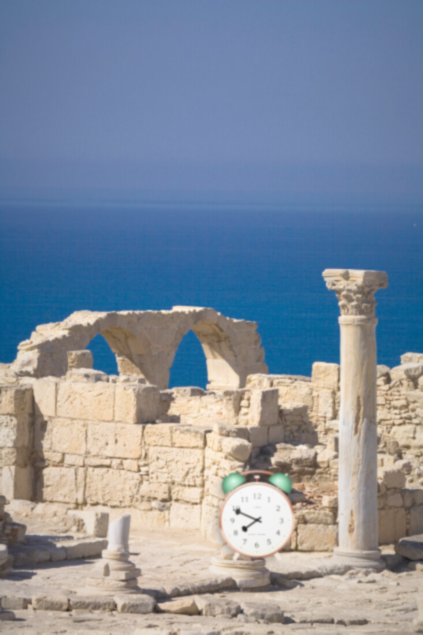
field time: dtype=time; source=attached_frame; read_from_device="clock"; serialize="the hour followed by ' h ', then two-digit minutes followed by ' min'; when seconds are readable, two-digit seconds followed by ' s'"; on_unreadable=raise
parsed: 7 h 49 min
